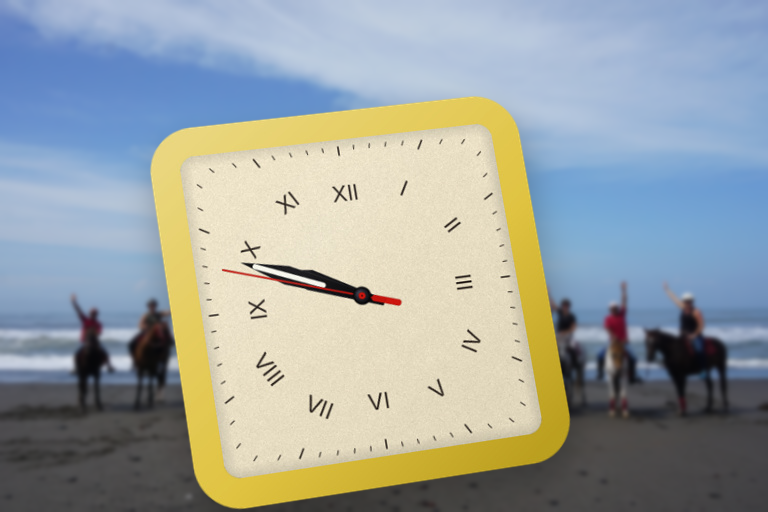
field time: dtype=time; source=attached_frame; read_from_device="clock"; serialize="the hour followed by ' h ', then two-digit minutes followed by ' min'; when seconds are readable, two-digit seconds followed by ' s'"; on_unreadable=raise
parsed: 9 h 48 min 48 s
